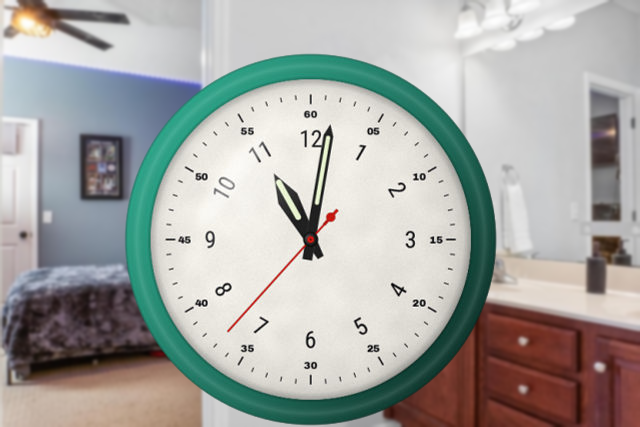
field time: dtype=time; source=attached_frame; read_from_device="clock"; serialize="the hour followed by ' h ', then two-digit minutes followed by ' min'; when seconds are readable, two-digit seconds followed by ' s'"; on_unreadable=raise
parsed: 11 h 01 min 37 s
